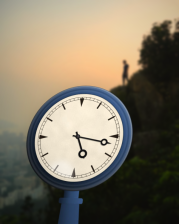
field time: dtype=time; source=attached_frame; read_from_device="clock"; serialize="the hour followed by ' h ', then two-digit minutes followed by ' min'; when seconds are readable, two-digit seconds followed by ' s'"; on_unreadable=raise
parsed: 5 h 17 min
